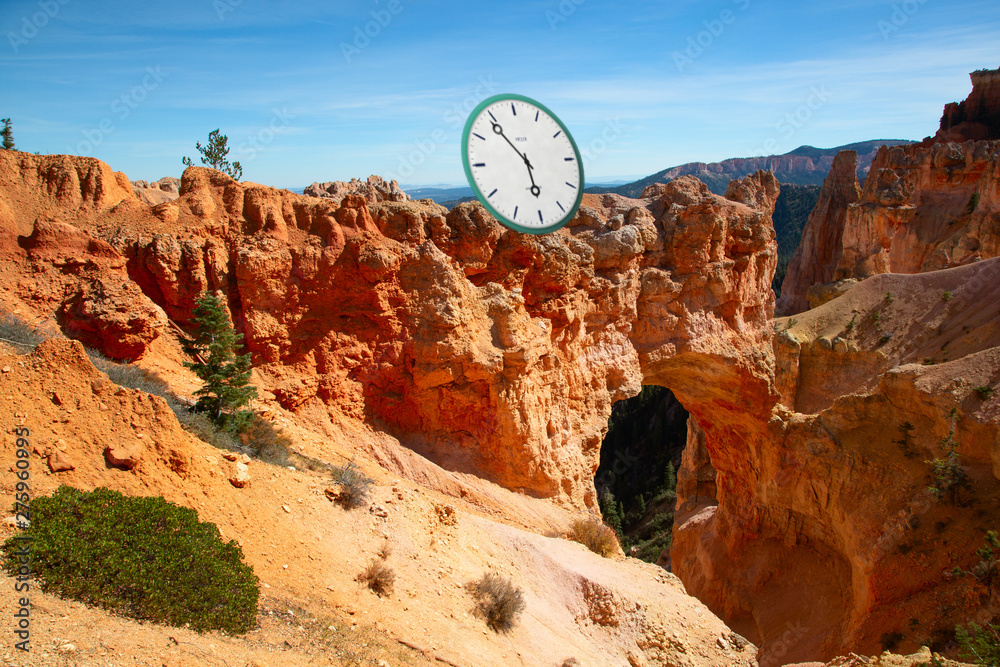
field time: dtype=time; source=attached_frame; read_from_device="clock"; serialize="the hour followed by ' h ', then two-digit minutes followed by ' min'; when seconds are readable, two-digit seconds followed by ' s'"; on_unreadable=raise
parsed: 5 h 54 min
